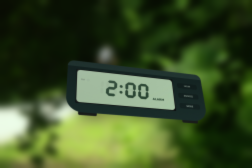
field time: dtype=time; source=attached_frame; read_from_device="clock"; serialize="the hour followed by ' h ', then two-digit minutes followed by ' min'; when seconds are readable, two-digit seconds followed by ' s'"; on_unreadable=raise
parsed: 2 h 00 min
